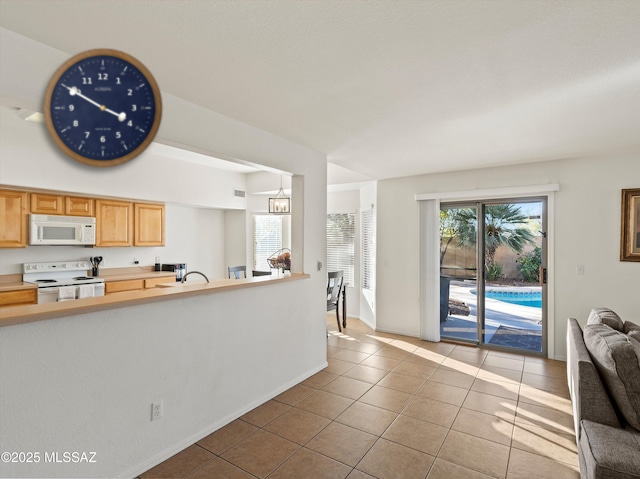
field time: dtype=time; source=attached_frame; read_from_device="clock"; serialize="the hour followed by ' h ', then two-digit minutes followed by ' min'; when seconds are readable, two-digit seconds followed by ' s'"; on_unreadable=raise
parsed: 3 h 50 min
